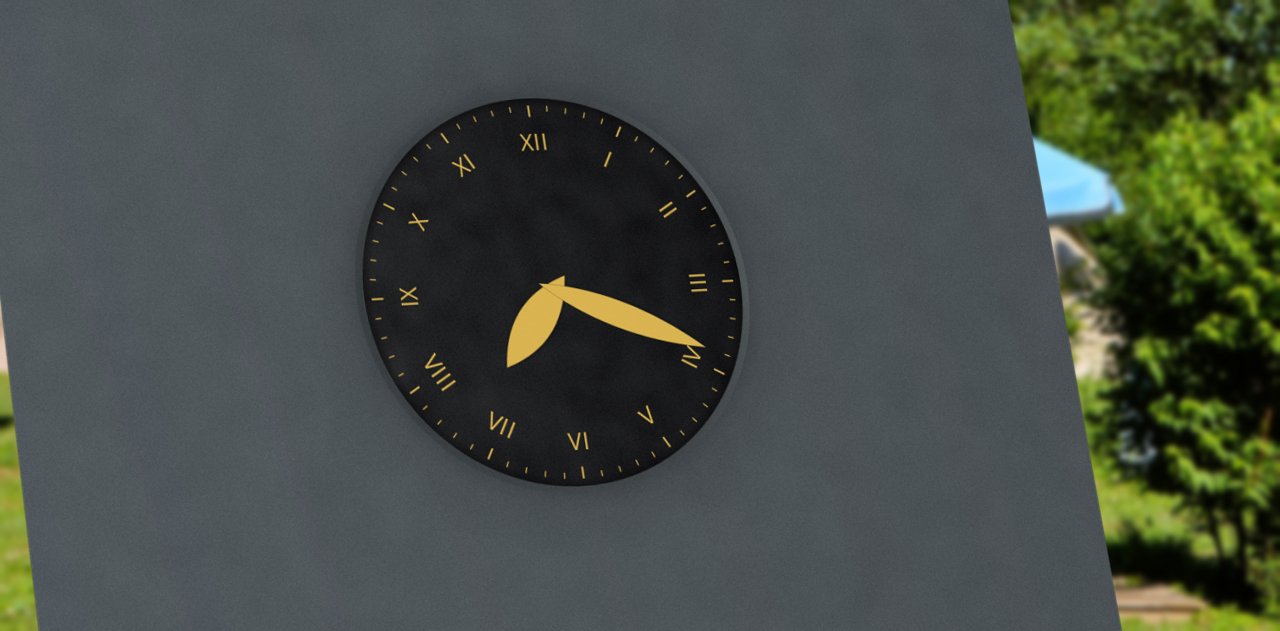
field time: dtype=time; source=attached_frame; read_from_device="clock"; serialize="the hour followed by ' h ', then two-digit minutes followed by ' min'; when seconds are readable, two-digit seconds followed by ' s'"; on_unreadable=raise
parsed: 7 h 19 min
